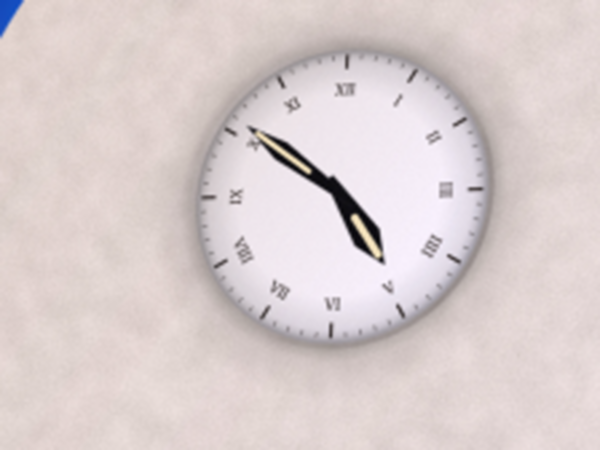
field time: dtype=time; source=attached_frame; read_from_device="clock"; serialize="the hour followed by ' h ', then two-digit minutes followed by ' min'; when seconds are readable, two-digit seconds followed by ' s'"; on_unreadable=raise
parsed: 4 h 51 min
